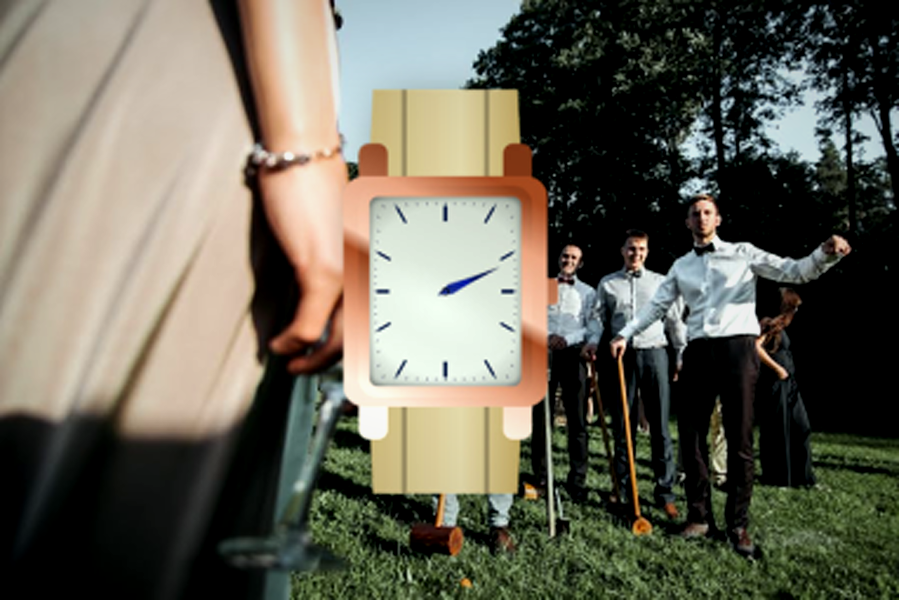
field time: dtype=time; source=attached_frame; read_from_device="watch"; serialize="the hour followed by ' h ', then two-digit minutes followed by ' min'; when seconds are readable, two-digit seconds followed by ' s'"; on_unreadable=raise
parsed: 2 h 11 min
